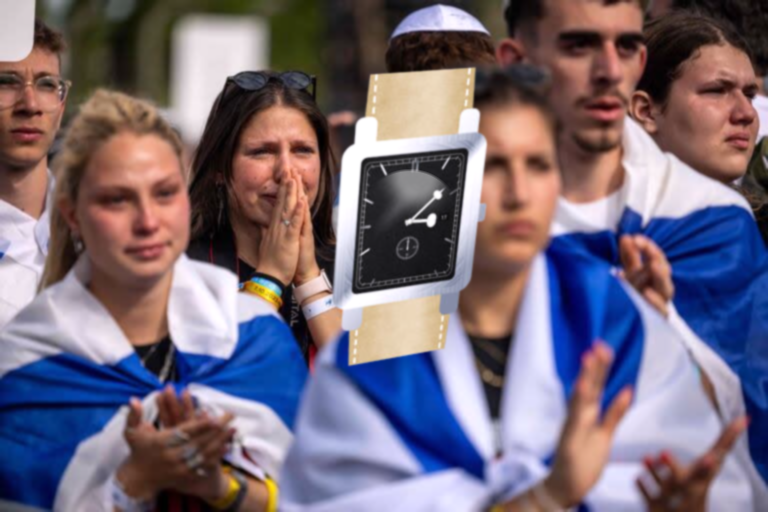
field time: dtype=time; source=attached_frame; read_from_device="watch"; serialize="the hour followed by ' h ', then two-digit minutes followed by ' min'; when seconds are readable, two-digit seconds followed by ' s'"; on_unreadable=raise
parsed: 3 h 08 min
